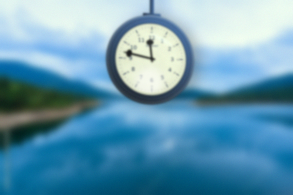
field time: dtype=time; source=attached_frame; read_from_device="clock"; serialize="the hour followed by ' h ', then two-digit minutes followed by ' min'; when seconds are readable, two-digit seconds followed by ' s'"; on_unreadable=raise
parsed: 11 h 47 min
